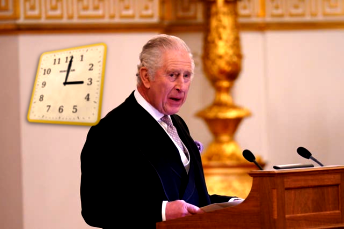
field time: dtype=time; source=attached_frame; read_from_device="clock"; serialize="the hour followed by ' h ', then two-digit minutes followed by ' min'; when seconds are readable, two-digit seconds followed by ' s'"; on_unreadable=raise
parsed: 3 h 01 min
